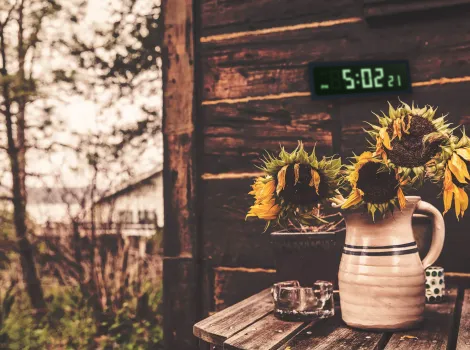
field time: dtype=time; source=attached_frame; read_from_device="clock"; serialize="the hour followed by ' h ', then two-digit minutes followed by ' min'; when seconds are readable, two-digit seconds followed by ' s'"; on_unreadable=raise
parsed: 5 h 02 min 21 s
